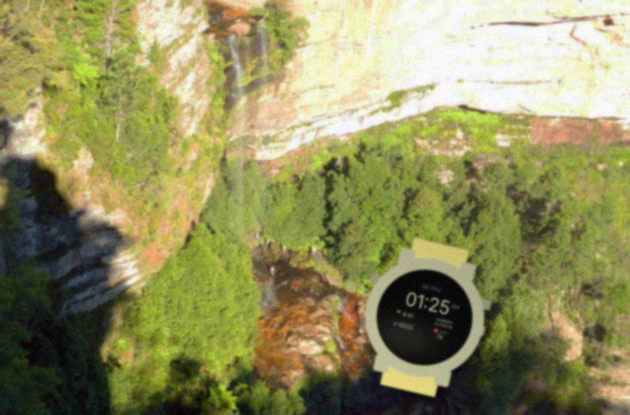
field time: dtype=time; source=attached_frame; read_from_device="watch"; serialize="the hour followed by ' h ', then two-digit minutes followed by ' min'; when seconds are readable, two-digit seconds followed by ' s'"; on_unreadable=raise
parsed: 1 h 25 min
